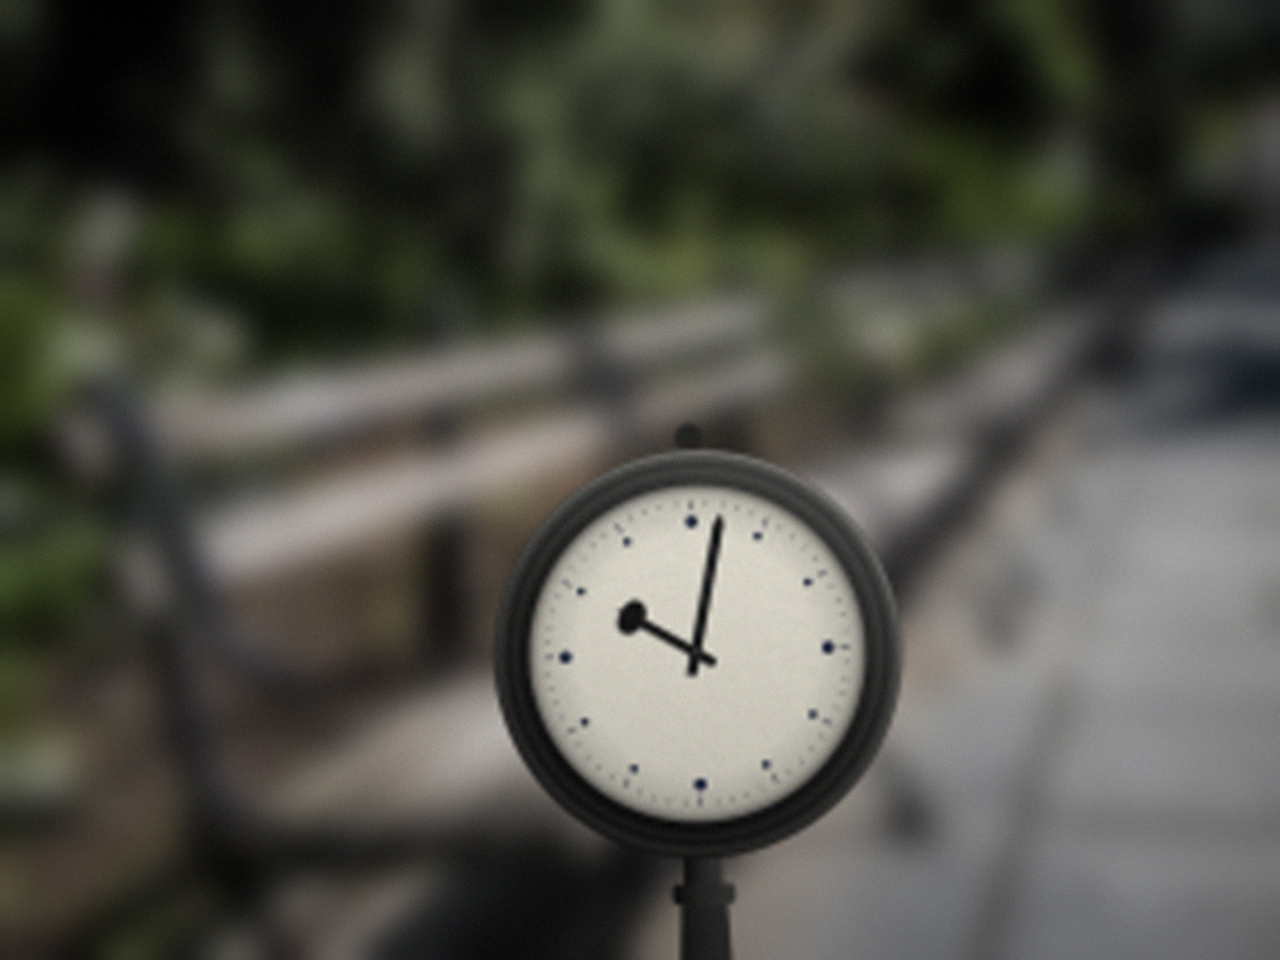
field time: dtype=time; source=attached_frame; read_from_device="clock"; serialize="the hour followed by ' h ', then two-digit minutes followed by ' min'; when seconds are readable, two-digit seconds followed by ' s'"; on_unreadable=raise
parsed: 10 h 02 min
